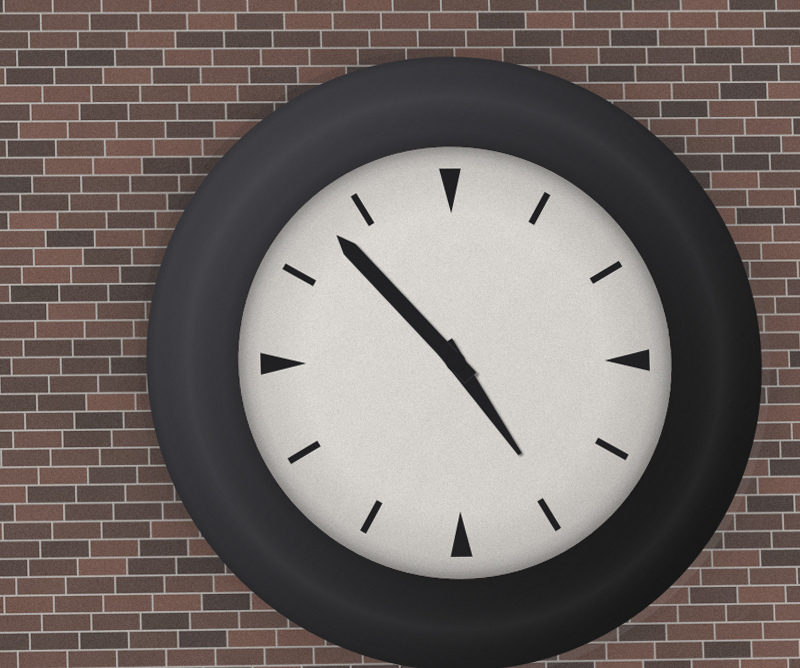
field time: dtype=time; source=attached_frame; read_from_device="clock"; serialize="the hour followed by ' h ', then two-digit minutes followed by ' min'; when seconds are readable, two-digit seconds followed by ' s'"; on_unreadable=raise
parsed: 4 h 53 min
